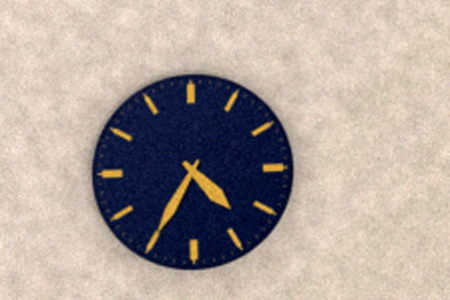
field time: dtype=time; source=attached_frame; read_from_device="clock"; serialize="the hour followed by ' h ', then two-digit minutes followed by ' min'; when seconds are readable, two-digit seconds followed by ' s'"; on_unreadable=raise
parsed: 4 h 35 min
